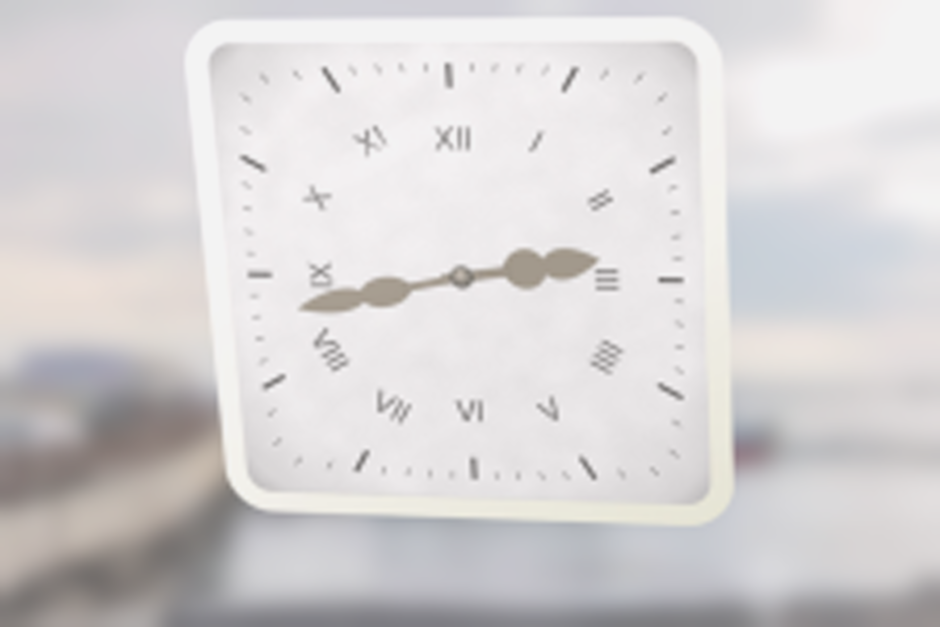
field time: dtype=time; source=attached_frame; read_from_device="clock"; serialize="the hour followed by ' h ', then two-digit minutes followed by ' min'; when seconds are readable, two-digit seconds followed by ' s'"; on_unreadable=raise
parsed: 2 h 43 min
